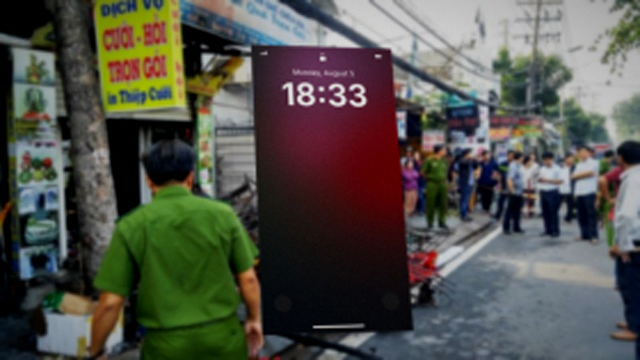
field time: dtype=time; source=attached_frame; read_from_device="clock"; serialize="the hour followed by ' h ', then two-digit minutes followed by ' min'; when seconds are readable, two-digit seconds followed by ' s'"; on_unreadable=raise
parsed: 18 h 33 min
